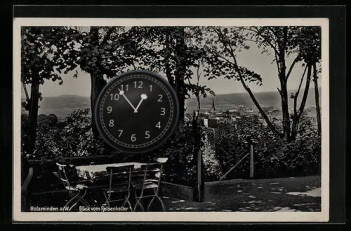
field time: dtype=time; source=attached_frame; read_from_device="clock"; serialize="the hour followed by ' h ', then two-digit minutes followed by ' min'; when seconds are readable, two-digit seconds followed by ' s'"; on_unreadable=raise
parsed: 12 h 53 min
